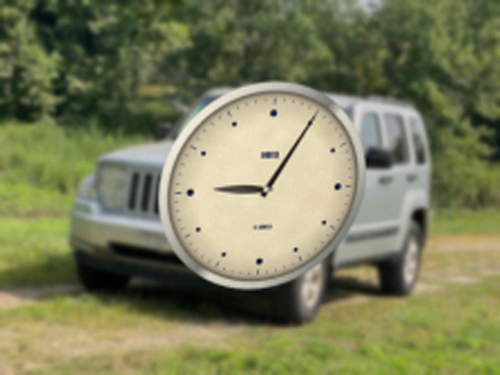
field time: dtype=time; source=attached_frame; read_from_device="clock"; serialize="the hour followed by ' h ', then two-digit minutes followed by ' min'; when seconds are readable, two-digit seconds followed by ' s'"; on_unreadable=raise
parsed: 9 h 05 min
